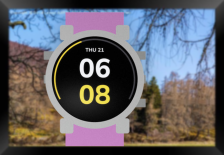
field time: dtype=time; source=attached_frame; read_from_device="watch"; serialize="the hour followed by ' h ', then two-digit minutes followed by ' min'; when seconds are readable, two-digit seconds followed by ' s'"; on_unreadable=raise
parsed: 6 h 08 min
